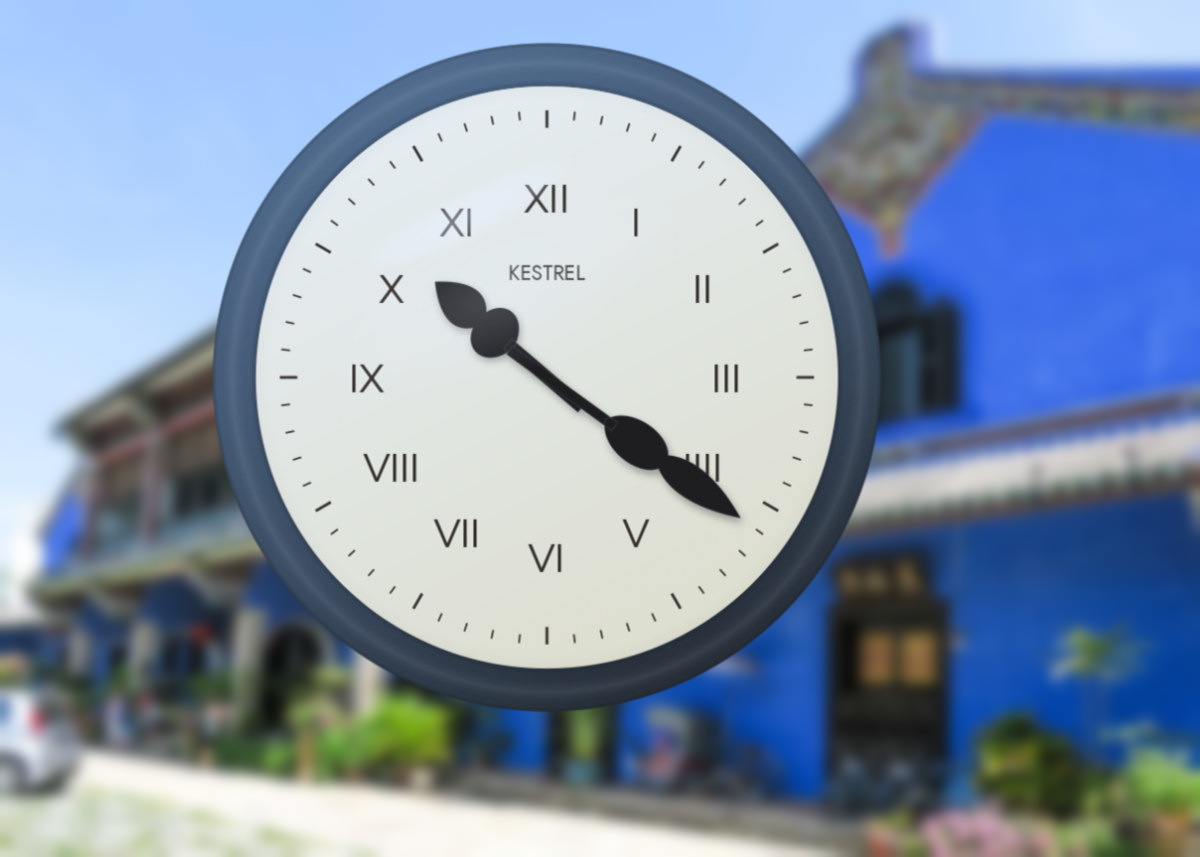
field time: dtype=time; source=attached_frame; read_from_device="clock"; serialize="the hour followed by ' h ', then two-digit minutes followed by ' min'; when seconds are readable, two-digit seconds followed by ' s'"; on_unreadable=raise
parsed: 10 h 21 min
